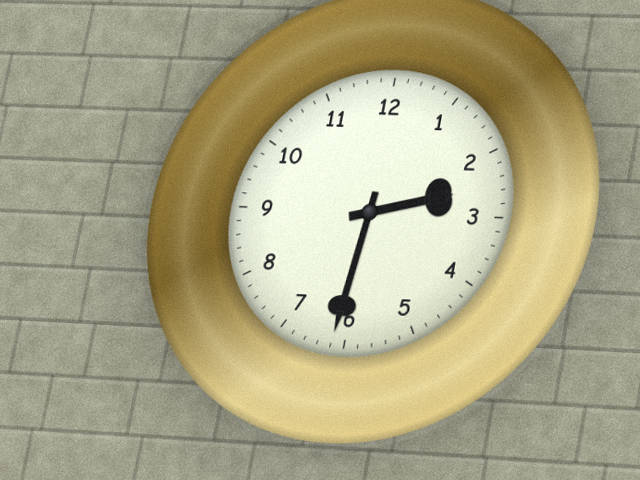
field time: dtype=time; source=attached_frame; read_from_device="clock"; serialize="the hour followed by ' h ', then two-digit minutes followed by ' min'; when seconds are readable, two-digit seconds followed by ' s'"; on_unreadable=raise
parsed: 2 h 31 min
